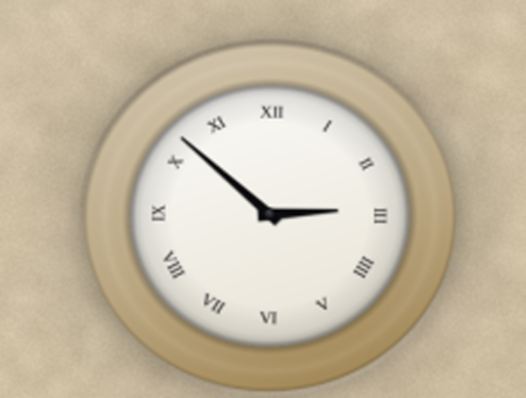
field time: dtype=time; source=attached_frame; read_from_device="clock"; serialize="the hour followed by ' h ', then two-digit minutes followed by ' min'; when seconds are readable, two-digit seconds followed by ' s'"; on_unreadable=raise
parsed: 2 h 52 min
